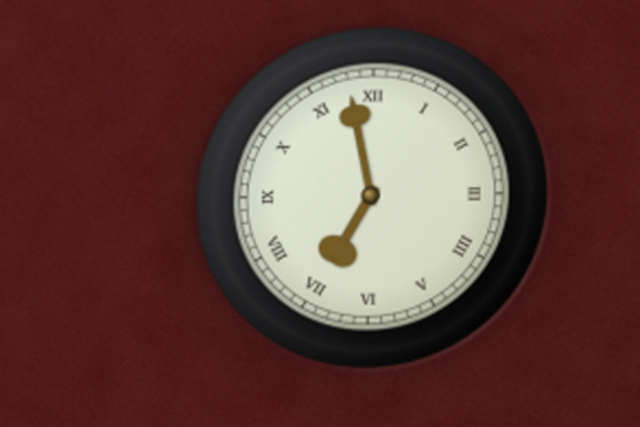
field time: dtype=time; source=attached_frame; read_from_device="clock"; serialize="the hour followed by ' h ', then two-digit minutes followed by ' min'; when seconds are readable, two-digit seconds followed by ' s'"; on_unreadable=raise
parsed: 6 h 58 min
